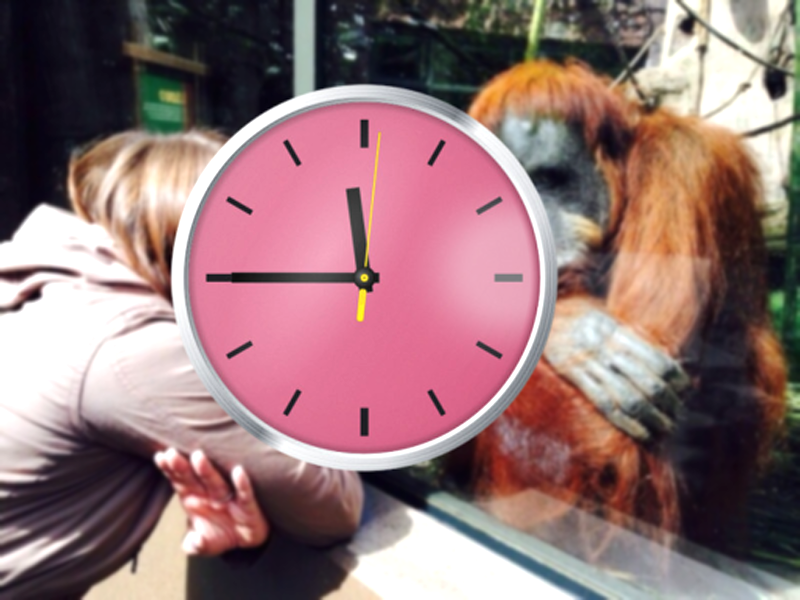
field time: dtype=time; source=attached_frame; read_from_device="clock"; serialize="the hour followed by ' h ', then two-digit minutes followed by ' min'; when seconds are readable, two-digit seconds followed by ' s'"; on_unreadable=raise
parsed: 11 h 45 min 01 s
